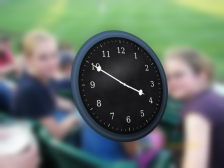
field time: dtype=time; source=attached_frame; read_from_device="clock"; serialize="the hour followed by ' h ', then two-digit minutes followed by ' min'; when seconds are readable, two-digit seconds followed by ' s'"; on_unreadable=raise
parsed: 3 h 50 min
